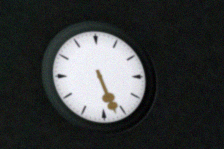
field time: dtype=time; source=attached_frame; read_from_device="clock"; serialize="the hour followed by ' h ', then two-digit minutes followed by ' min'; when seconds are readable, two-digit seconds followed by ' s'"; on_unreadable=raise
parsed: 5 h 27 min
